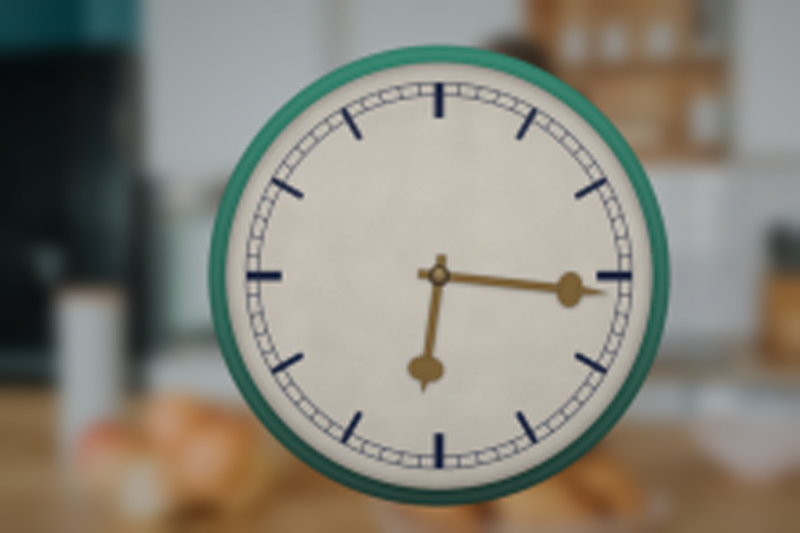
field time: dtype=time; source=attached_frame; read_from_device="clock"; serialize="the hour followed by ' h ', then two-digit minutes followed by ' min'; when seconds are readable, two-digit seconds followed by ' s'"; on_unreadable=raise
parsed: 6 h 16 min
